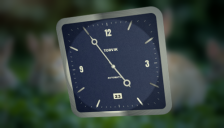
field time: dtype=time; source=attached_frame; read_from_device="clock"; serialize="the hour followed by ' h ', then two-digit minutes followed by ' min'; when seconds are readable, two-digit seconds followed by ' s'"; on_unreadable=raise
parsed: 4 h 55 min
